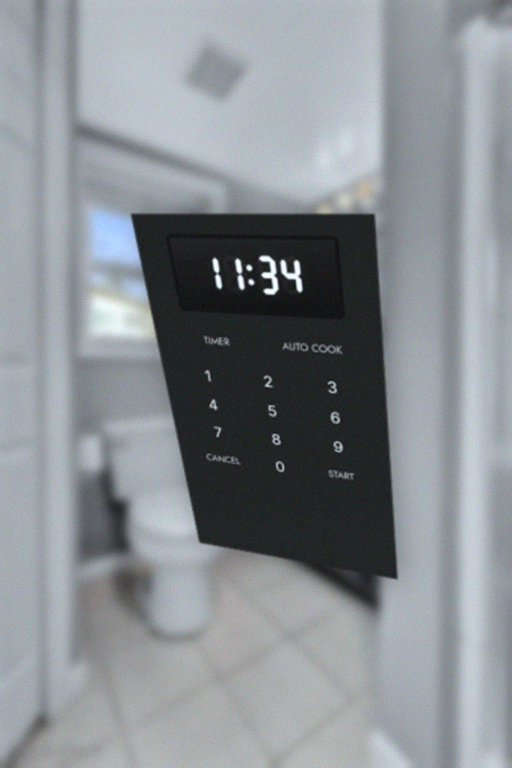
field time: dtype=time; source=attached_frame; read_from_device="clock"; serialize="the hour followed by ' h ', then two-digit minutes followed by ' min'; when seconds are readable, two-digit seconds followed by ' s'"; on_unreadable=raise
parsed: 11 h 34 min
